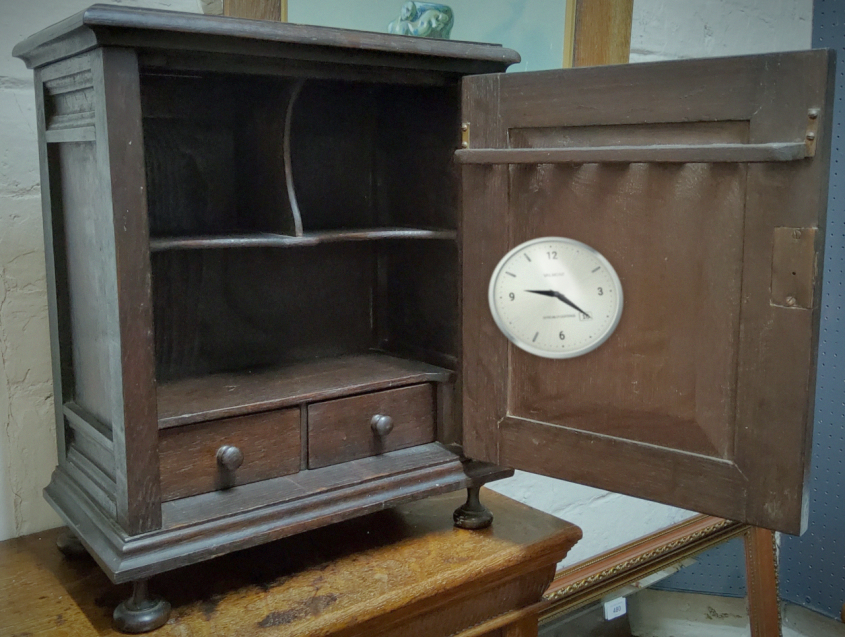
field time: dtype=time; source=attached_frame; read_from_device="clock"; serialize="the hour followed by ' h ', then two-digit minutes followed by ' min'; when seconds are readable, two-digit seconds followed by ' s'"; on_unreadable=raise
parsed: 9 h 22 min
